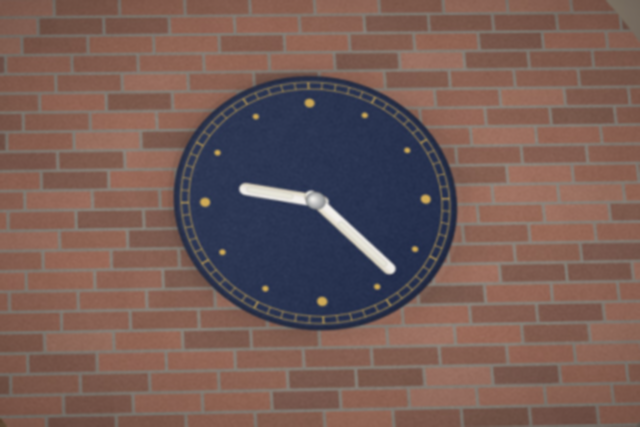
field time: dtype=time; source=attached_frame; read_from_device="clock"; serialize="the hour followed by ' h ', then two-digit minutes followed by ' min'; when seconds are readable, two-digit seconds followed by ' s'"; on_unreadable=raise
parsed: 9 h 23 min
